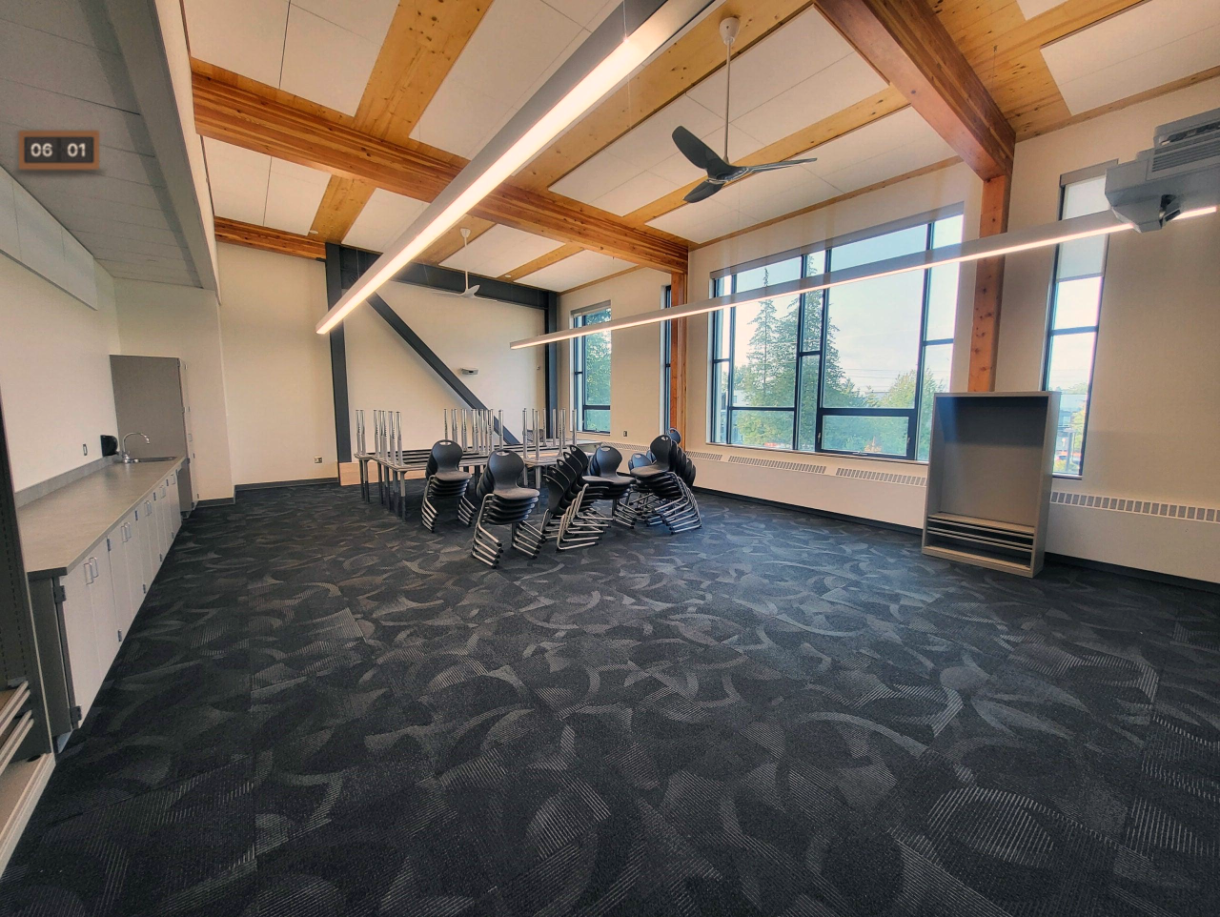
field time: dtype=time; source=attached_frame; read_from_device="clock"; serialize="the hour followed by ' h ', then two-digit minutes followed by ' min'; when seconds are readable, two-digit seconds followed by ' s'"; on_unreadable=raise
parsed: 6 h 01 min
